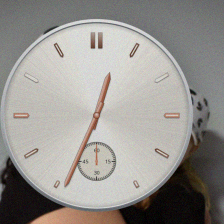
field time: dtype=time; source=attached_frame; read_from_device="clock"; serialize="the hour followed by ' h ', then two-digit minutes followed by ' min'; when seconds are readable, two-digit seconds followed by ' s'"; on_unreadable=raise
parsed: 12 h 34 min
